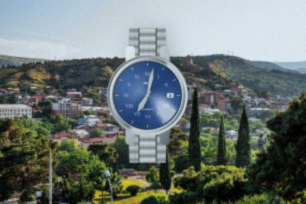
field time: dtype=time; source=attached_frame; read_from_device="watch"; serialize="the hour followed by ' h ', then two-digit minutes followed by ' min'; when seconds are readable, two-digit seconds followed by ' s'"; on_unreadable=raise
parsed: 7 h 02 min
